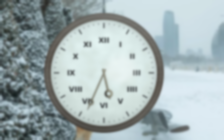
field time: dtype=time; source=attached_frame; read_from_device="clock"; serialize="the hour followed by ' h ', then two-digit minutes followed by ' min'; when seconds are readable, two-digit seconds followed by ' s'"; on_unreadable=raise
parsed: 5 h 34 min
